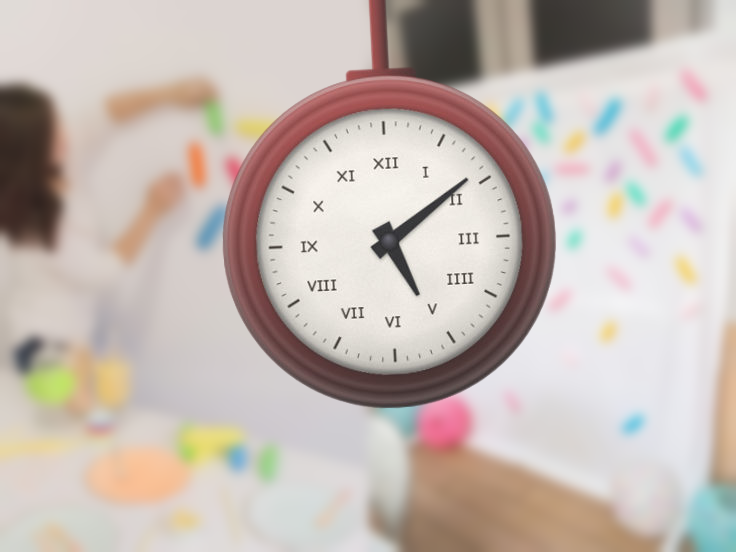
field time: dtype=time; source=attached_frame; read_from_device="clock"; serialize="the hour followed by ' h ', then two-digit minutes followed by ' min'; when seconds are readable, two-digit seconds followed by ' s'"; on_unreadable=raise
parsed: 5 h 09 min
